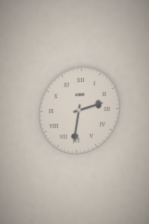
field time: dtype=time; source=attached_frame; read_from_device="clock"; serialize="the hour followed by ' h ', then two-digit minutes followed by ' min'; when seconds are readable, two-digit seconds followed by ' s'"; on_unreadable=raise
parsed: 2 h 31 min
